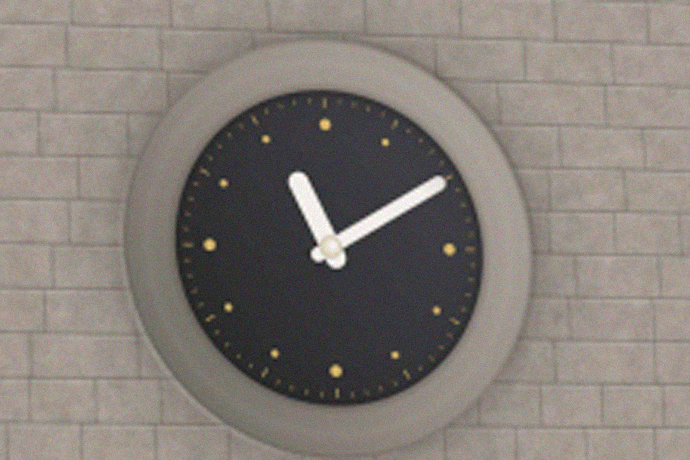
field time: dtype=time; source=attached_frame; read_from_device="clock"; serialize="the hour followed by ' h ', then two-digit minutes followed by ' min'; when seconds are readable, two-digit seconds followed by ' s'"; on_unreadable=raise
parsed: 11 h 10 min
